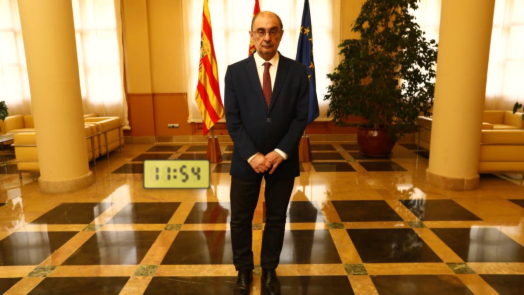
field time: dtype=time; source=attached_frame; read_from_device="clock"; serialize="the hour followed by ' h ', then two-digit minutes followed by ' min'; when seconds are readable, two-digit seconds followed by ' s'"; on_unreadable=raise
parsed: 11 h 54 min
